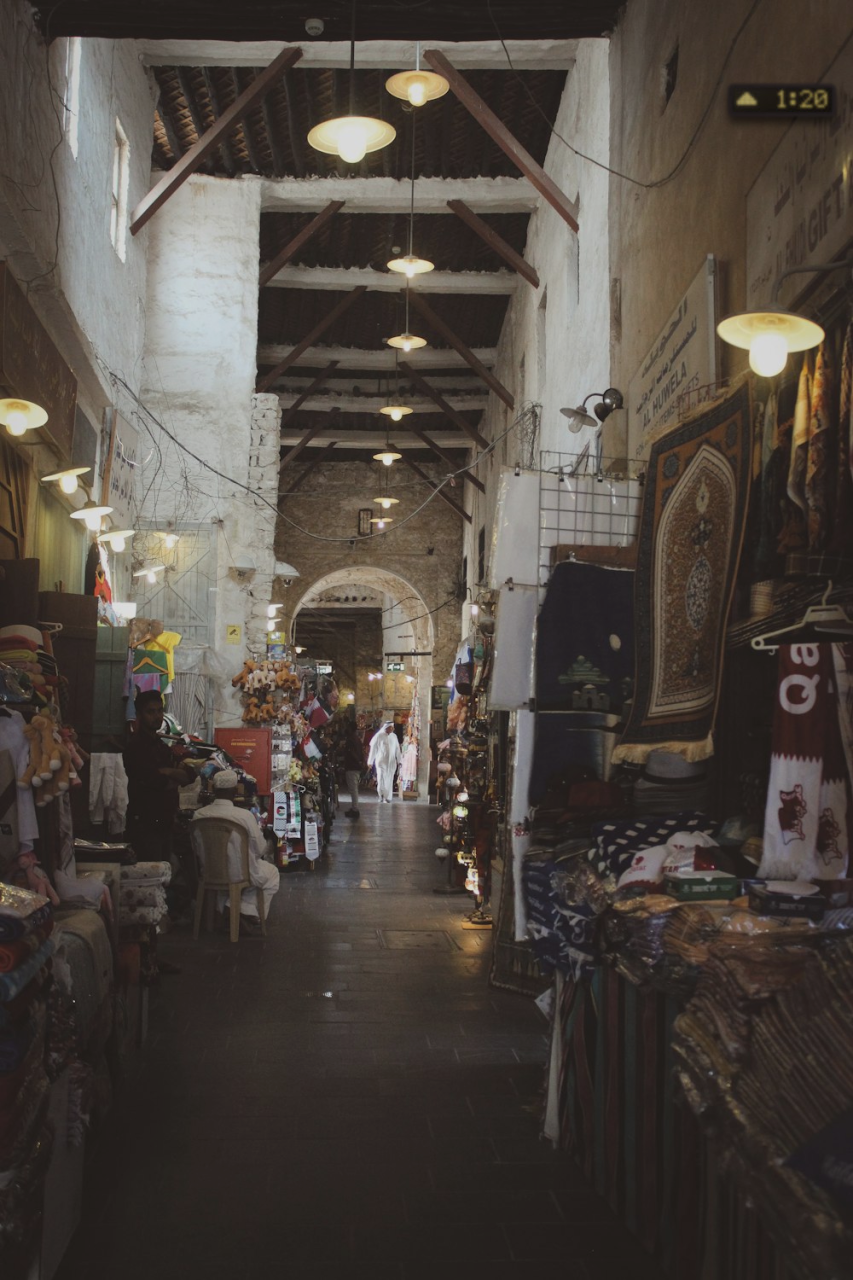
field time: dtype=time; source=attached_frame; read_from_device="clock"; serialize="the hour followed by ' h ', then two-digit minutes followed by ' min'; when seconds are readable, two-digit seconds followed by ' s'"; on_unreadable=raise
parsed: 1 h 20 min
